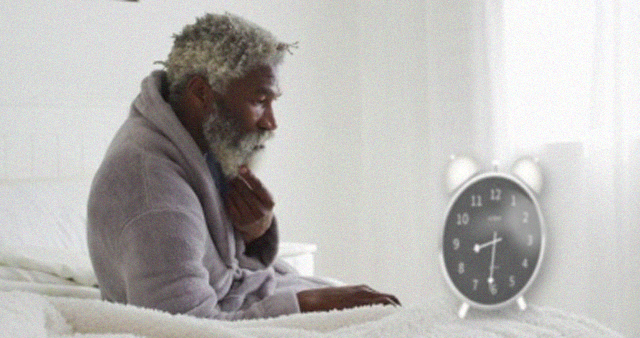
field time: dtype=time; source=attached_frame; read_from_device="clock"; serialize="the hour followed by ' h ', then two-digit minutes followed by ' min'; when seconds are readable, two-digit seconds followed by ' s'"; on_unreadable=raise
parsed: 8 h 31 min
